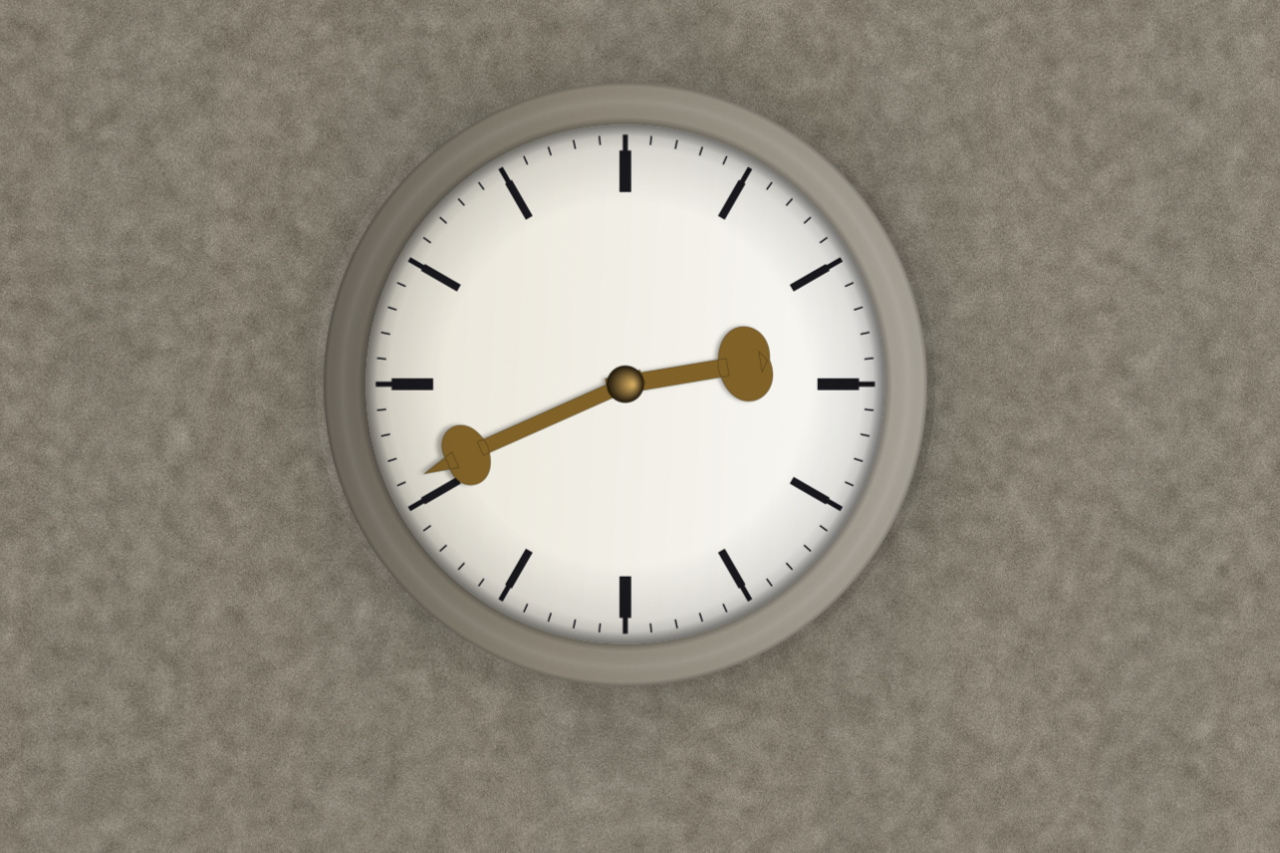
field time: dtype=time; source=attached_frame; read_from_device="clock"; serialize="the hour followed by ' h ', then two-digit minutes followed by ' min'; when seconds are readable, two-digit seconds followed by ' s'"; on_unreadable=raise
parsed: 2 h 41 min
